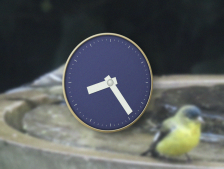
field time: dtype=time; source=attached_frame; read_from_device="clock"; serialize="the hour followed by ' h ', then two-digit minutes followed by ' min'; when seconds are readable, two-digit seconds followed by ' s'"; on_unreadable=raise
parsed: 8 h 24 min
